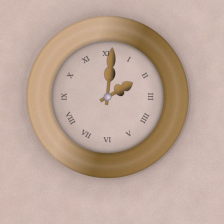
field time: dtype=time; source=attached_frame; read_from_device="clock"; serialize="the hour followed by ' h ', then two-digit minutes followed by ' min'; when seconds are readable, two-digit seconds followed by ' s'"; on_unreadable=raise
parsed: 2 h 01 min
